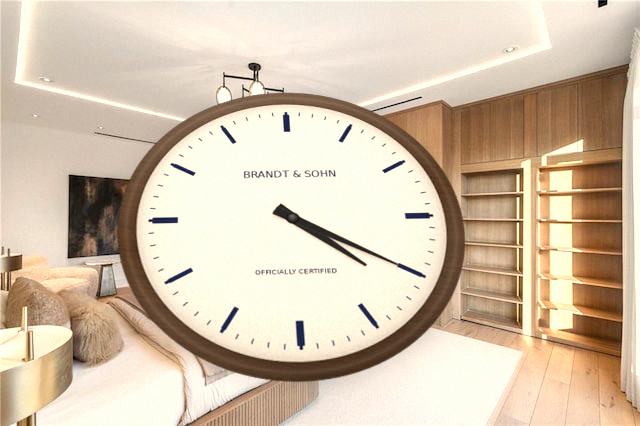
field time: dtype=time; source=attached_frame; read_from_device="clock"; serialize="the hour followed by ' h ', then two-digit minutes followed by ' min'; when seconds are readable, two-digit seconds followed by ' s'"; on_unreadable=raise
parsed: 4 h 20 min
